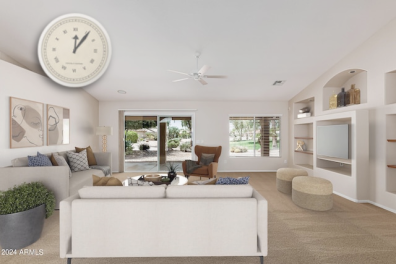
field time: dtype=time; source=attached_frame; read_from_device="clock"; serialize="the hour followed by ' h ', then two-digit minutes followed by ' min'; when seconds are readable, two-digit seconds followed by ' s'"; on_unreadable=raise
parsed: 12 h 06 min
